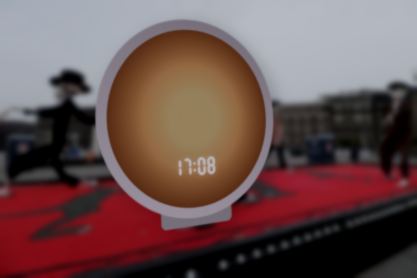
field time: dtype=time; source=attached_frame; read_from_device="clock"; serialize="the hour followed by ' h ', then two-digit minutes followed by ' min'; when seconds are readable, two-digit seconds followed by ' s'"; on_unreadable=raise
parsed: 17 h 08 min
